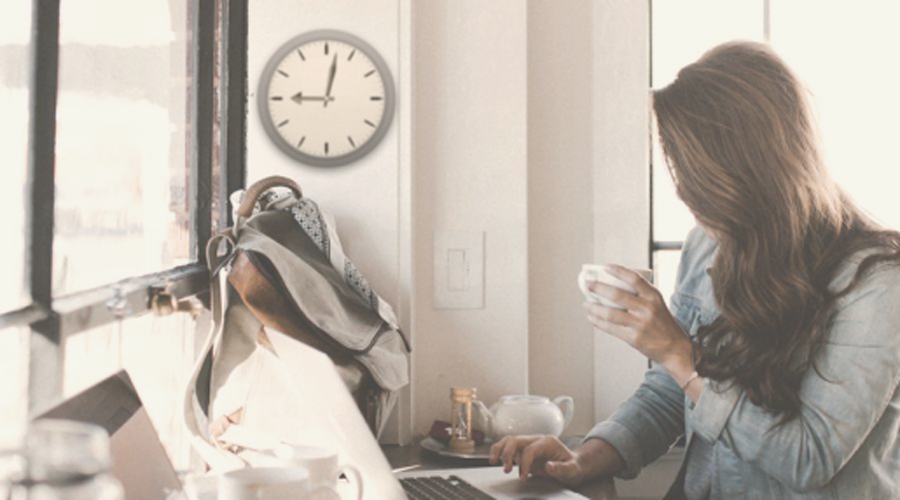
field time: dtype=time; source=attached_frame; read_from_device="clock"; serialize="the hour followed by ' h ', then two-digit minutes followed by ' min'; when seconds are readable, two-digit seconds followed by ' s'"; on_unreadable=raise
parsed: 9 h 02 min
